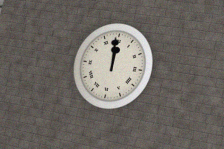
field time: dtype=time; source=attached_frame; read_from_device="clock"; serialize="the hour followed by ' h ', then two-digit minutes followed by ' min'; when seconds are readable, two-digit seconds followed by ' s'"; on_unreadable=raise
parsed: 11 h 59 min
